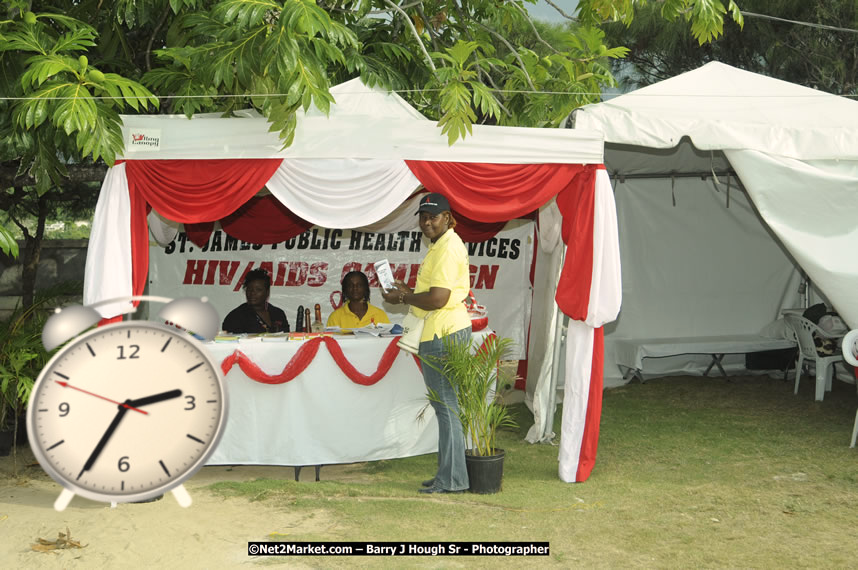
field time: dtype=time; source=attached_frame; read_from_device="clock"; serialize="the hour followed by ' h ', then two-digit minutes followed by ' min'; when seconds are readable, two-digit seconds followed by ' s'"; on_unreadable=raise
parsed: 2 h 34 min 49 s
